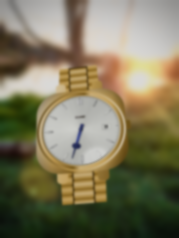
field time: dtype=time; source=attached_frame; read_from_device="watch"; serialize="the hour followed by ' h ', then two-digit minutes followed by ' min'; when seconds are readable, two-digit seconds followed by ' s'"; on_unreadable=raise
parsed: 6 h 33 min
